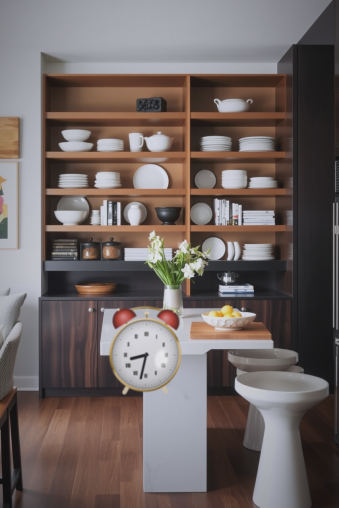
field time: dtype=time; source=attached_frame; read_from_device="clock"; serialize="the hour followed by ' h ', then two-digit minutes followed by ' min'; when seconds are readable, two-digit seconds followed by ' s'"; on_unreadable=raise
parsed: 8 h 32 min
